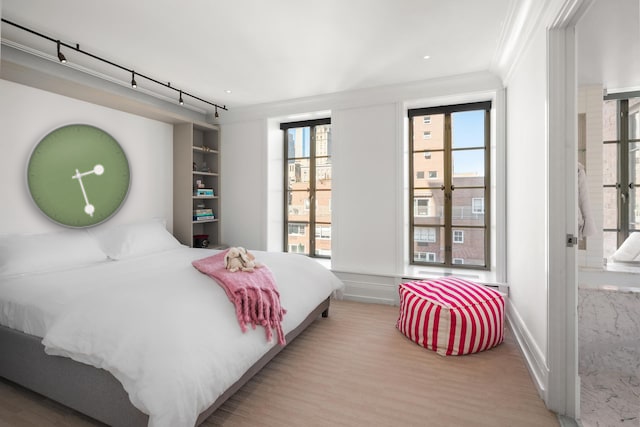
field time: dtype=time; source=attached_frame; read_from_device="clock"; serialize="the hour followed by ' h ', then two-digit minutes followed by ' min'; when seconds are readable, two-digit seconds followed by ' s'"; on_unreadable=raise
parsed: 2 h 27 min
